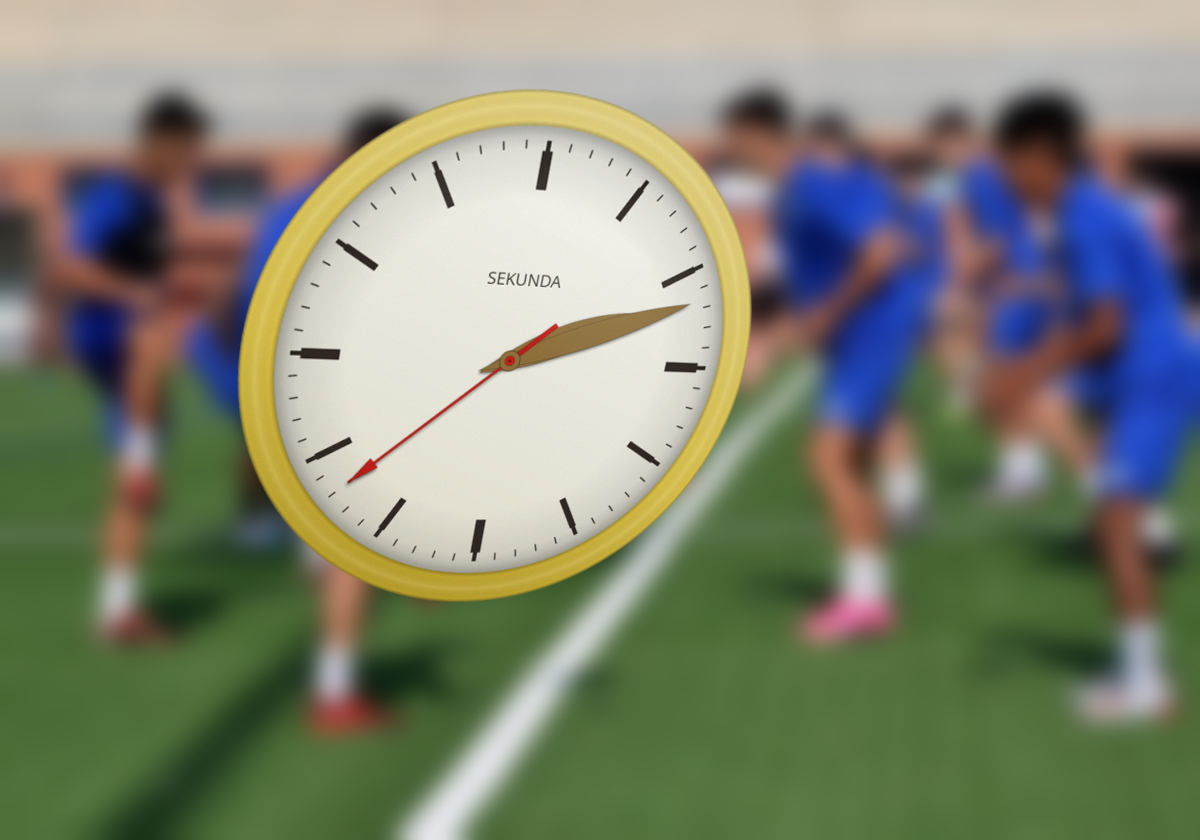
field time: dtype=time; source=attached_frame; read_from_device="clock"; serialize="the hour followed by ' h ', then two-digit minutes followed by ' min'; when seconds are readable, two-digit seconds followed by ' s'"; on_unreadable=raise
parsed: 2 h 11 min 38 s
